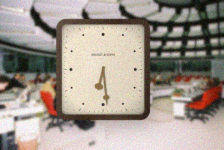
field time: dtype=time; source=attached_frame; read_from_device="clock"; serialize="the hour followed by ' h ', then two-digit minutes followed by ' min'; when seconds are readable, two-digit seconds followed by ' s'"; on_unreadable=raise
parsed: 6 h 29 min
